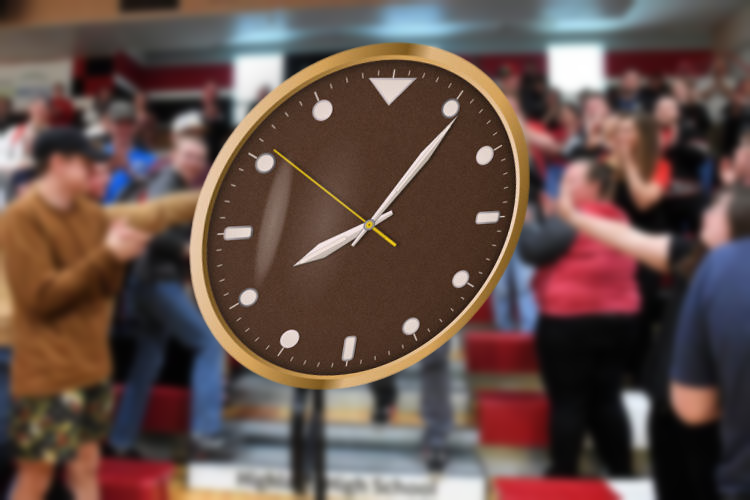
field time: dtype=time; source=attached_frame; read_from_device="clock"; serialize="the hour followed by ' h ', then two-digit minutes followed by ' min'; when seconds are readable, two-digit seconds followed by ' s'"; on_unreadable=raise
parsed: 8 h 05 min 51 s
